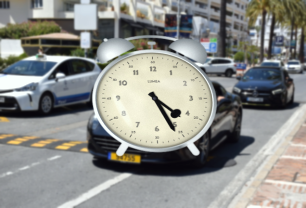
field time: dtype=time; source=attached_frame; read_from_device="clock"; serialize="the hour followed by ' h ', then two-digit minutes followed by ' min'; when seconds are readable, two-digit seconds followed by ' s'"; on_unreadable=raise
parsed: 4 h 26 min
